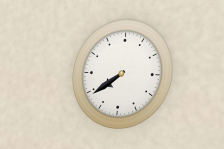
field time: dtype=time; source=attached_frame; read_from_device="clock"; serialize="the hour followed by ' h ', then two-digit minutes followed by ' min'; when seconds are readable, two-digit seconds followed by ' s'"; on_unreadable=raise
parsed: 7 h 39 min
